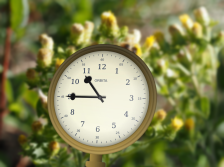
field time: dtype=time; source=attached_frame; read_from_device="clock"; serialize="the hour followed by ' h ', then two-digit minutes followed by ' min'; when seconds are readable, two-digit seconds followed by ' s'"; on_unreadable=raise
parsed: 10 h 45 min
